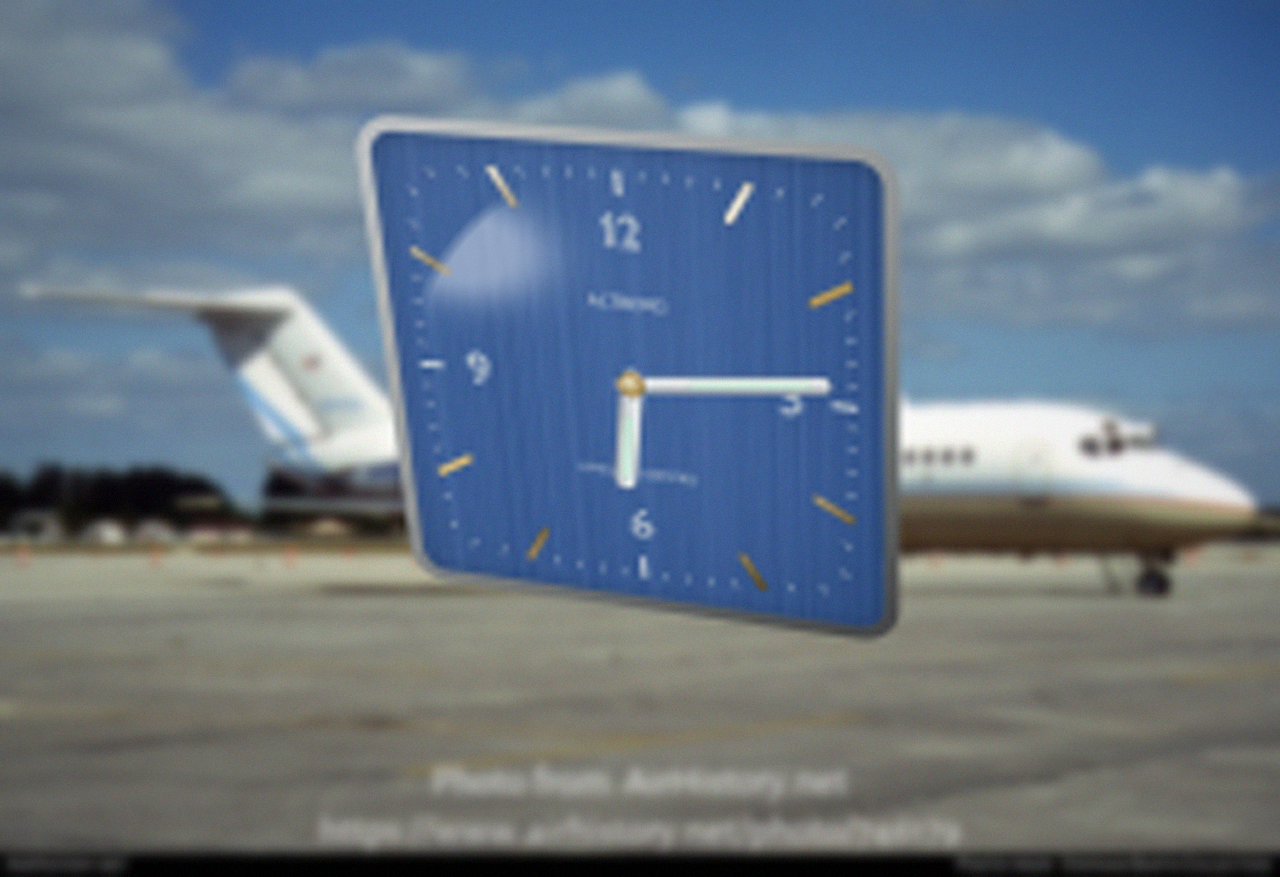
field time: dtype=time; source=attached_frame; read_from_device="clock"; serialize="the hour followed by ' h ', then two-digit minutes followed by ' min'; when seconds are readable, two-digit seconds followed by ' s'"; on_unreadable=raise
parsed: 6 h 14 min
